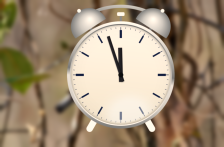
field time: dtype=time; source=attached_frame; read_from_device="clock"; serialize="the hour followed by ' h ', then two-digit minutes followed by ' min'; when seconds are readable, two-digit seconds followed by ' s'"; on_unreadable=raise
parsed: 11 h 57 min
